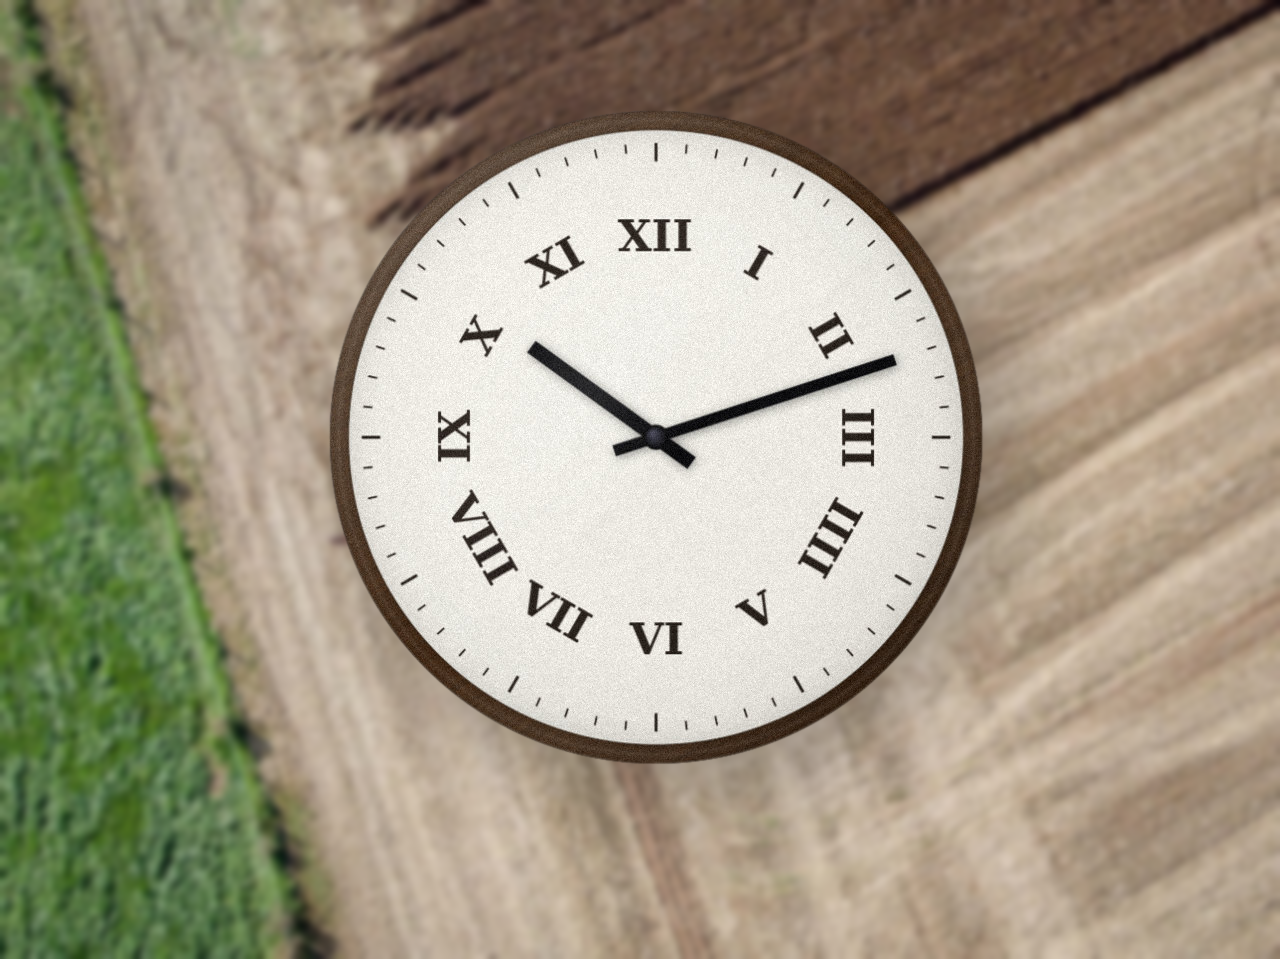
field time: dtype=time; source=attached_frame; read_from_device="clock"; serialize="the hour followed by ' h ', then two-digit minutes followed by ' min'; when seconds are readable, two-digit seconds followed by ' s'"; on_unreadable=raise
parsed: 10 h 12 min
